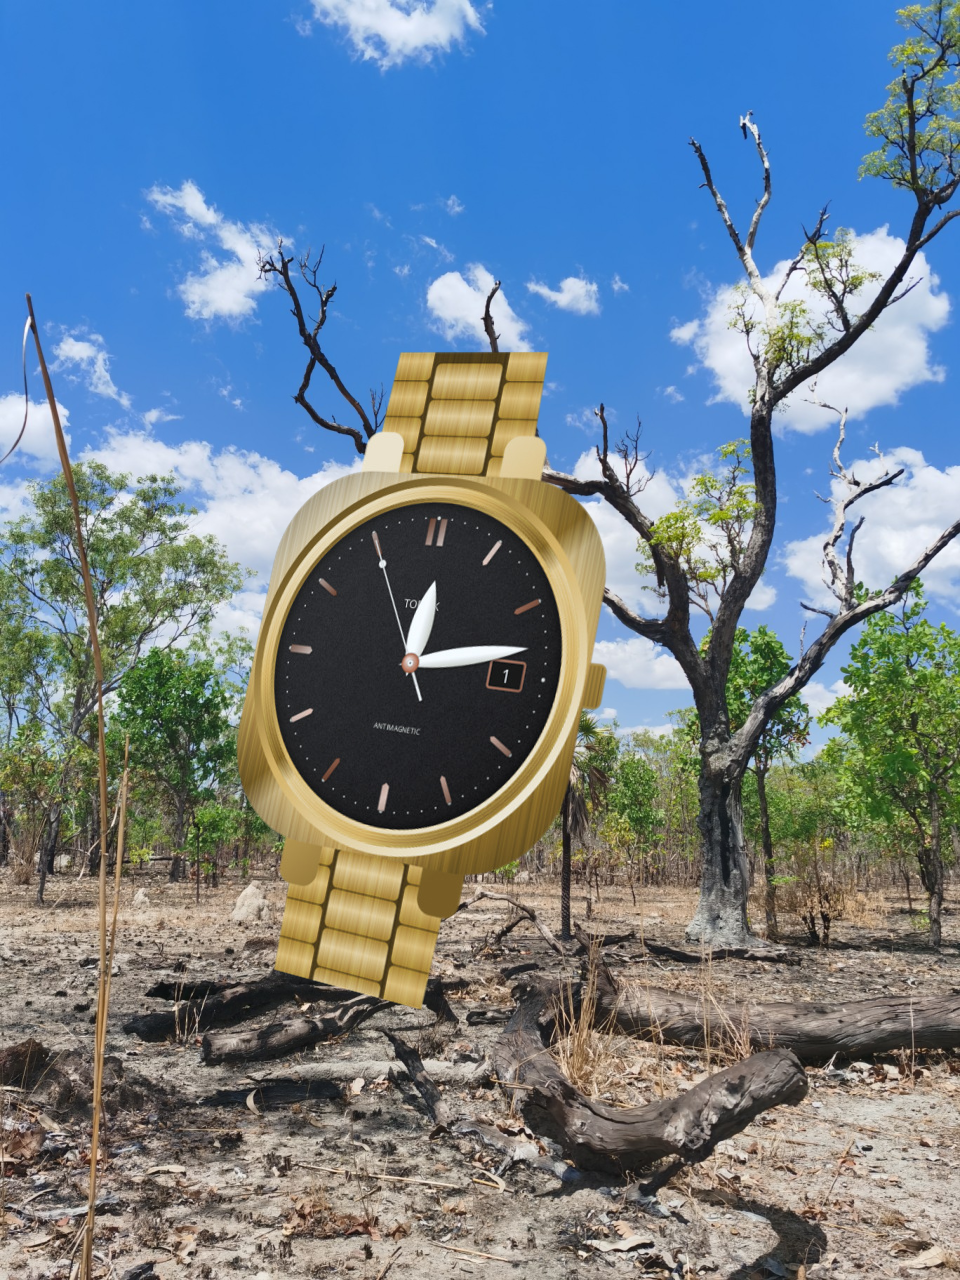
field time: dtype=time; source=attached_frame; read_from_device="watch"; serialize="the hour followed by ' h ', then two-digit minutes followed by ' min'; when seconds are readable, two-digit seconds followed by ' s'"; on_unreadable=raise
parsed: 12 h 12 min 55 s
